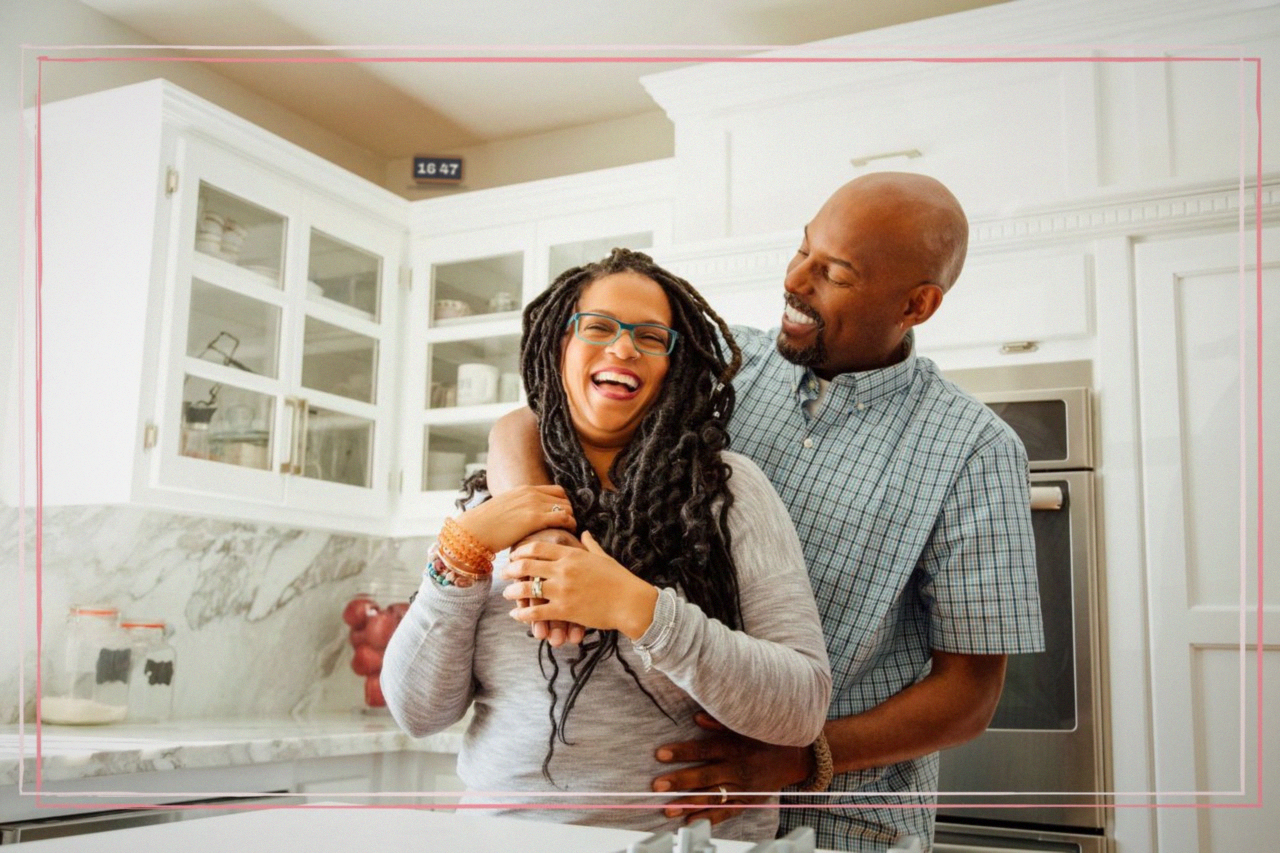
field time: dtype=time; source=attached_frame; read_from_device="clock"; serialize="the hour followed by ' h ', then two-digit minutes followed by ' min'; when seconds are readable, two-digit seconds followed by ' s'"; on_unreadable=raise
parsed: 16 h 47 min
